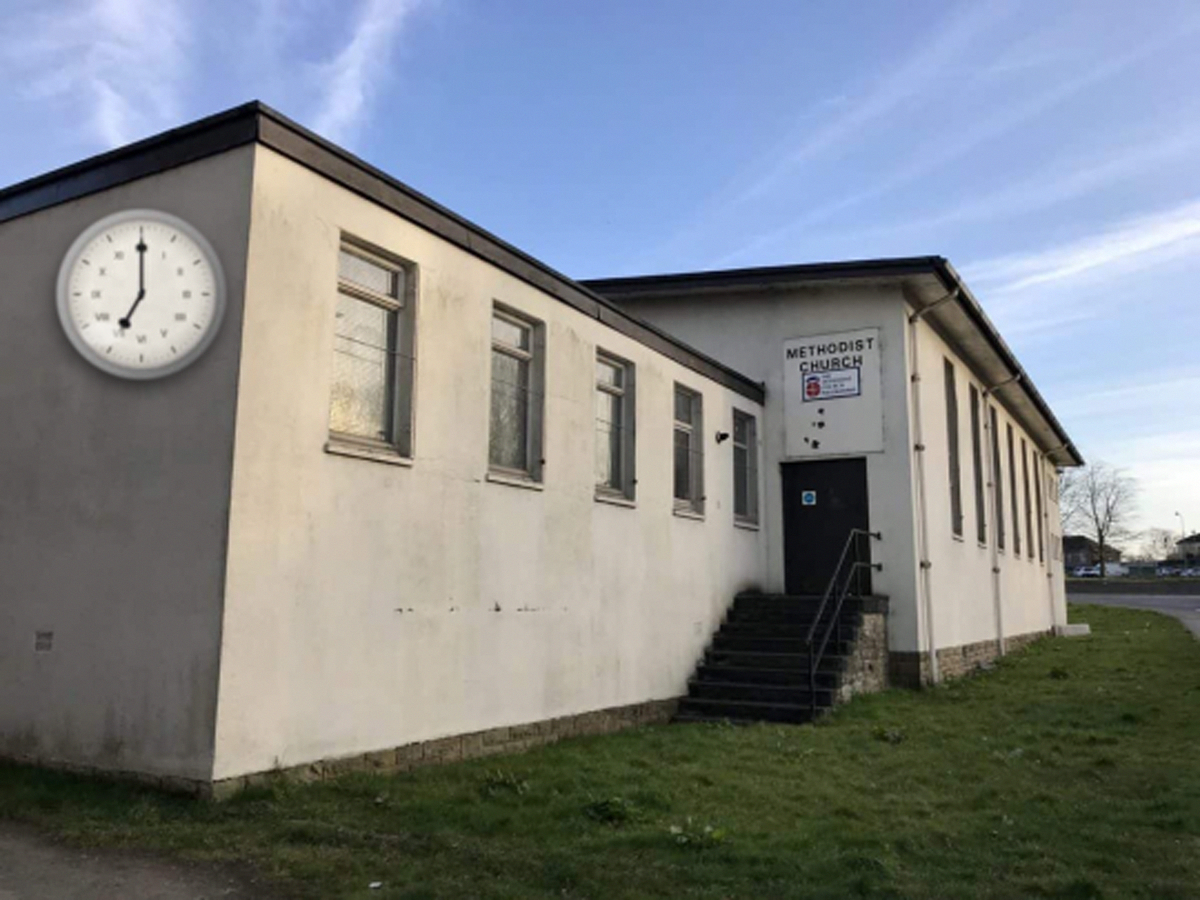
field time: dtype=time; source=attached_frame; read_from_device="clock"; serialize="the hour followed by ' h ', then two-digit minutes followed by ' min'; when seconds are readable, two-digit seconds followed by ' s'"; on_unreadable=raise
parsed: 7 h 00 min
